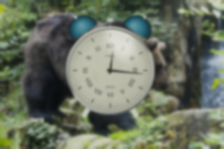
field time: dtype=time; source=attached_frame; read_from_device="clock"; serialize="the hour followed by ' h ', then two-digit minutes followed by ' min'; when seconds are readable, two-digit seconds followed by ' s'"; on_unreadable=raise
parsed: 12 h 16 min
